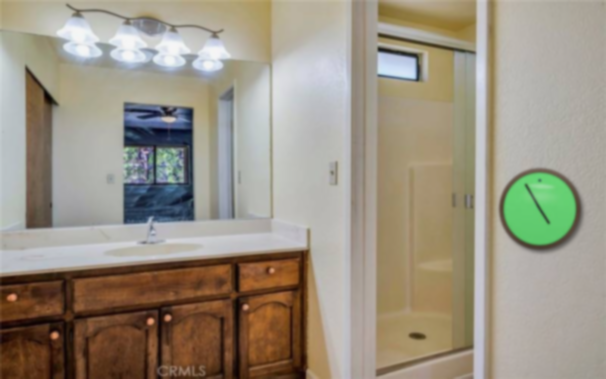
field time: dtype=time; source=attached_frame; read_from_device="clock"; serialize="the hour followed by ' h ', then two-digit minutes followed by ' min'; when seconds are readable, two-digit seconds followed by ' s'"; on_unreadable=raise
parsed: 4 h 55 min
